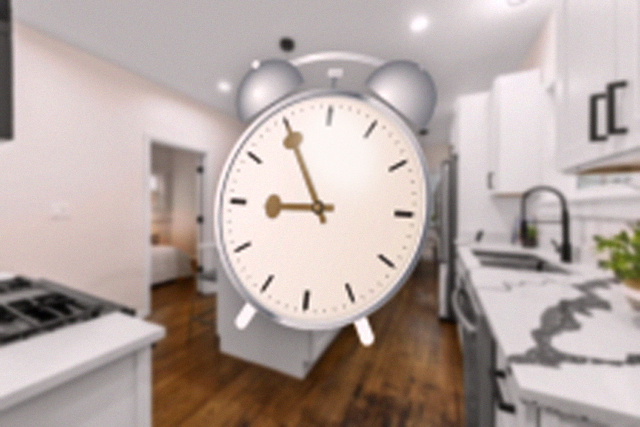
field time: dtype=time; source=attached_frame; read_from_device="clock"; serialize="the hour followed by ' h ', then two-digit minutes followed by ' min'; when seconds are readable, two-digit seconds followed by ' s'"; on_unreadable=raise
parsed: 8 h 55 min
